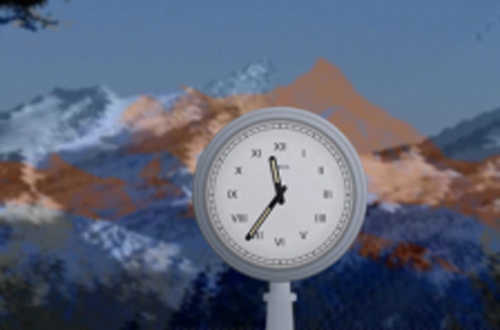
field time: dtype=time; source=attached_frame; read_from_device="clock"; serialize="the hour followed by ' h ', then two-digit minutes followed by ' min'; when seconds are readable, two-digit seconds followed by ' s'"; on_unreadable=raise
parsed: 11 h 36 min
